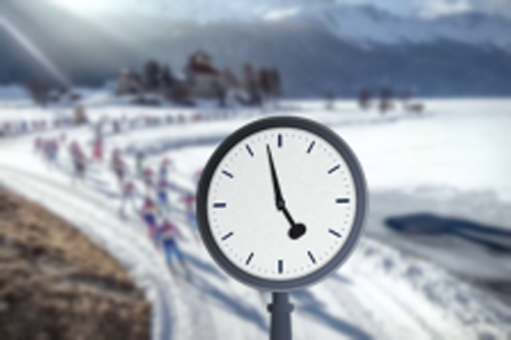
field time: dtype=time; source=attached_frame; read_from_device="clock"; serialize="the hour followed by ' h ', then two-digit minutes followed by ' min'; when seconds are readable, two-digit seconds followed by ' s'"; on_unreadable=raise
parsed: 4 h 58 min
